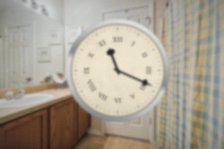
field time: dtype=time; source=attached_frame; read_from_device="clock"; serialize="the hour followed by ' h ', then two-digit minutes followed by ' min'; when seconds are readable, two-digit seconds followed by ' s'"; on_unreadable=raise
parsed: 11 h 19 min
